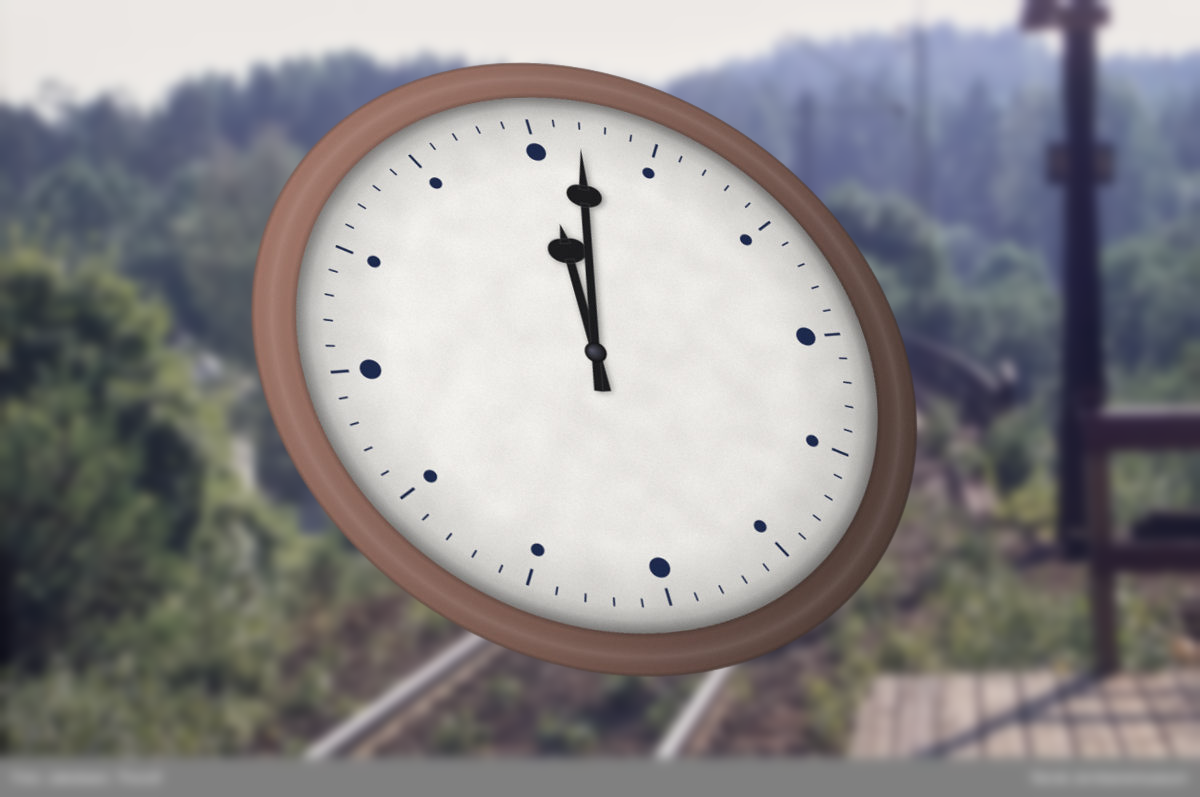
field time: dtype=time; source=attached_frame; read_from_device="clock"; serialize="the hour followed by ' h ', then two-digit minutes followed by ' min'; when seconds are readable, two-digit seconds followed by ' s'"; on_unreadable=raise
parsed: 12 h 02 min
